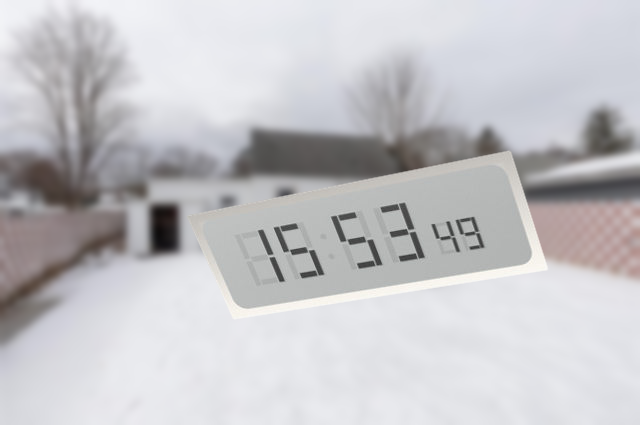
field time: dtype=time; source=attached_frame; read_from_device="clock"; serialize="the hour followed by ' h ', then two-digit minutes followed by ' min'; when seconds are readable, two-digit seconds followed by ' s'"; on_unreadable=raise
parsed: 15 h 53 min 49 s
